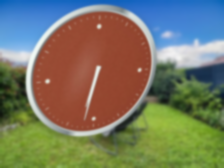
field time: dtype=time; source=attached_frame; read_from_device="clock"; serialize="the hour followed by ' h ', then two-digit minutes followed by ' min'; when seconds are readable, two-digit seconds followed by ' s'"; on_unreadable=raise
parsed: 6 h 32 min
